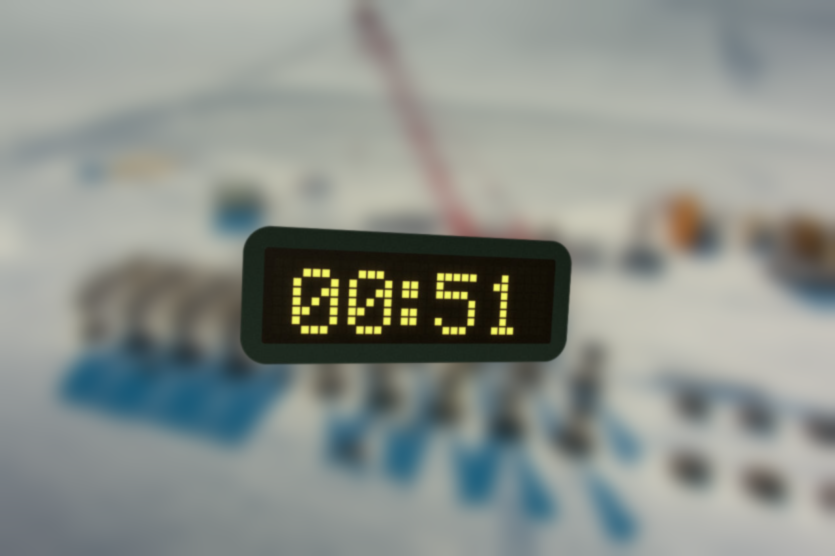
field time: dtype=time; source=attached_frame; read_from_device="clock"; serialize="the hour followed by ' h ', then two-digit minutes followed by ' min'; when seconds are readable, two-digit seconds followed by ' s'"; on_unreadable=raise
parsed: 0 h 51 min
